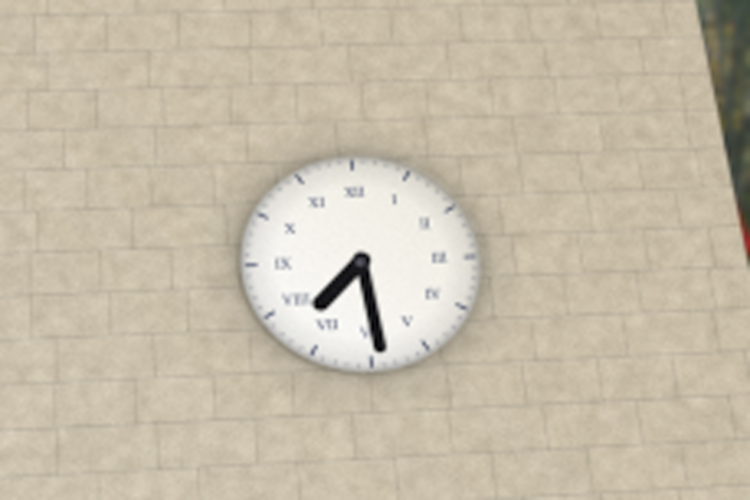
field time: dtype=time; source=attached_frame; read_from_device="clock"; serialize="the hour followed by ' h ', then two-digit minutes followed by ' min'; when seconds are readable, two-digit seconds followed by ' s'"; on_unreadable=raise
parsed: 7 h 29 min
